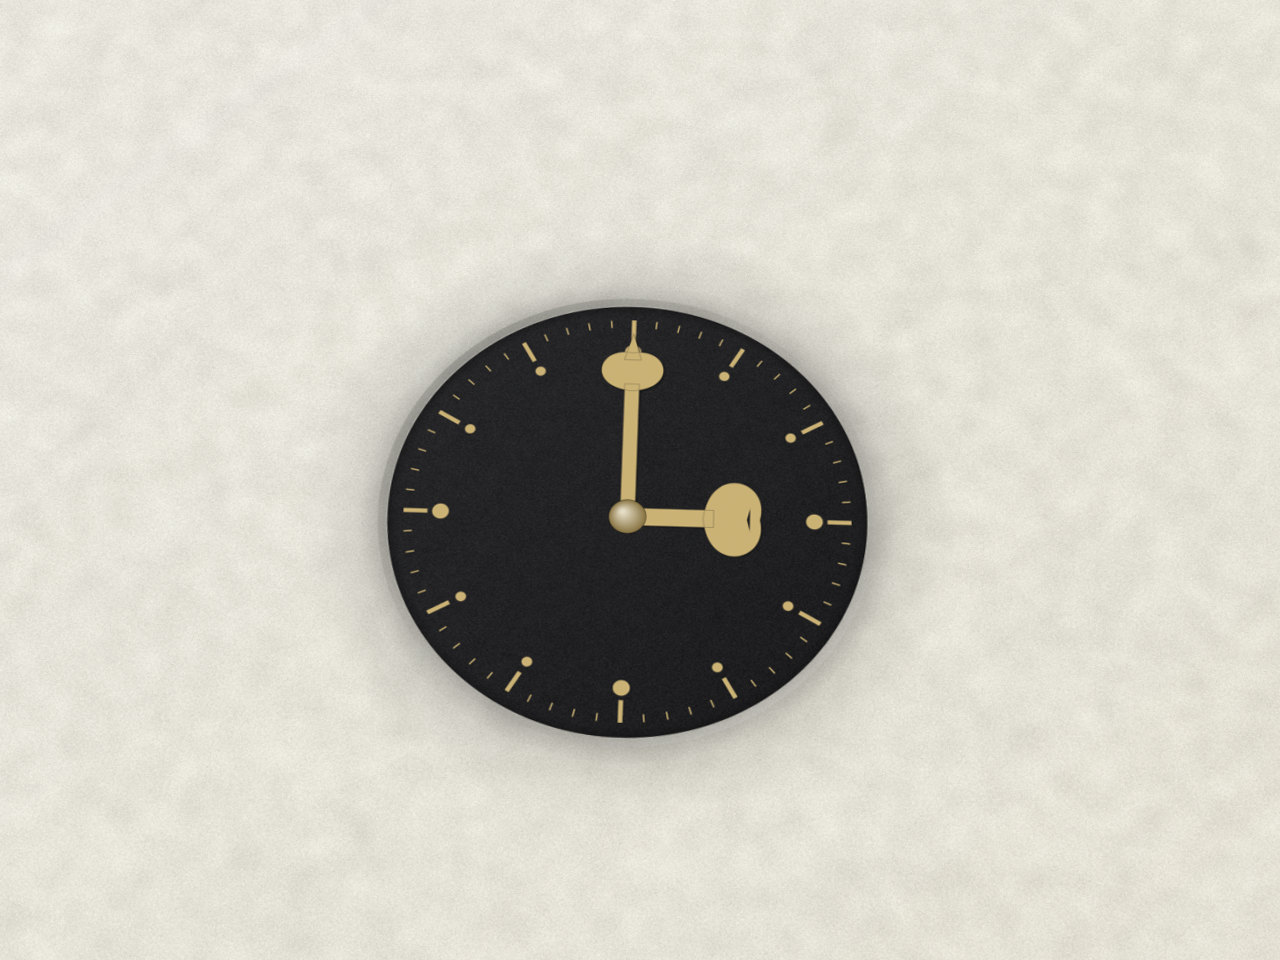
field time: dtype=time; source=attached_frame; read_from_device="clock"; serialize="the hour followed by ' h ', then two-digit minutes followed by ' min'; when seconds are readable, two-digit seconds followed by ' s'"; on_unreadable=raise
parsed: 3 h 00 min
